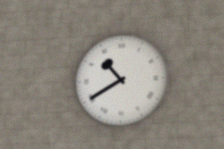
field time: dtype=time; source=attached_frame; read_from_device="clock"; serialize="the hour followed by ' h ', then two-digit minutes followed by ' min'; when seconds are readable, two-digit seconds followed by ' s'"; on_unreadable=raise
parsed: 10 h 40 min
